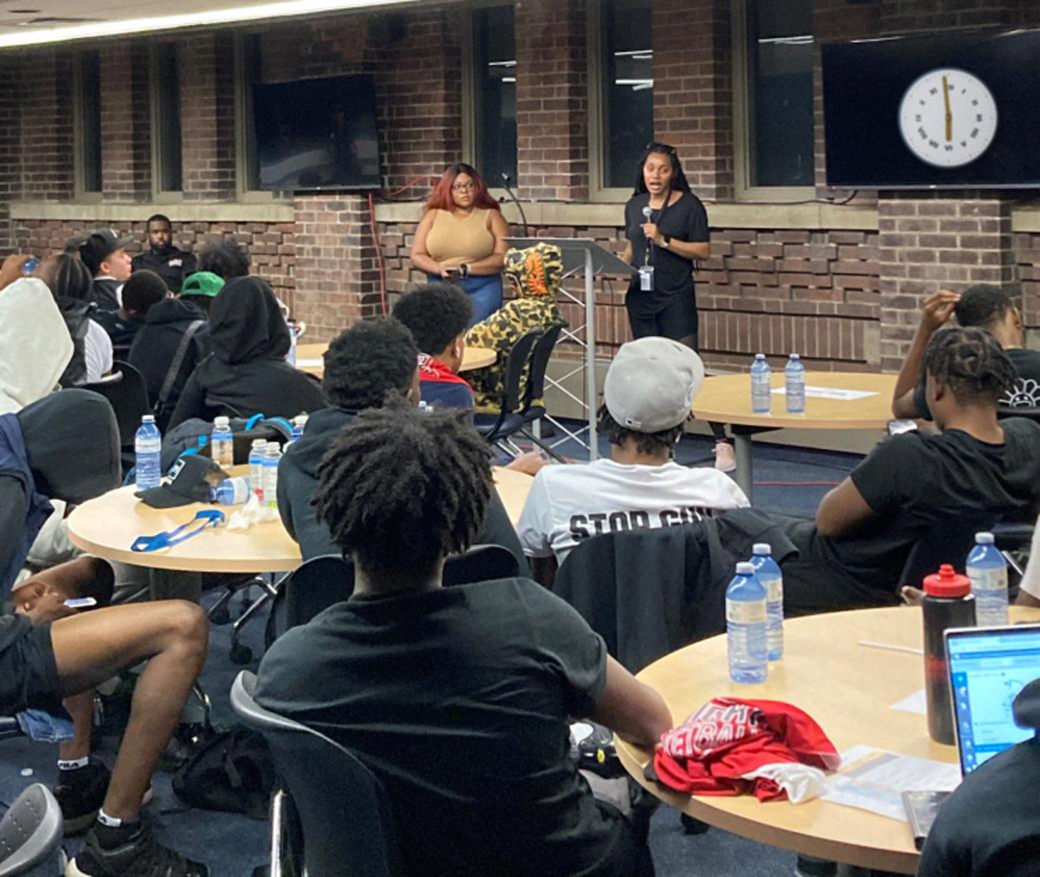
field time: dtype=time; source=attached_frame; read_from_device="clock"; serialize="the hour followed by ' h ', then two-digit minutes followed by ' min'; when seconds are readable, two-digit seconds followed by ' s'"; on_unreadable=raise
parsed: 5 h 59 min
